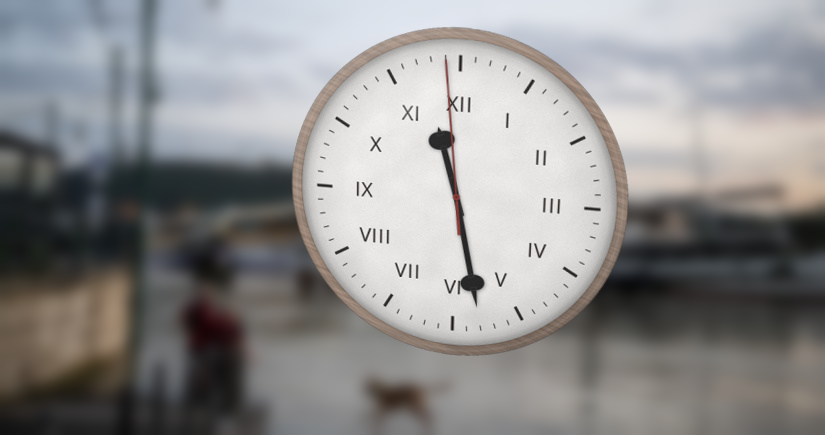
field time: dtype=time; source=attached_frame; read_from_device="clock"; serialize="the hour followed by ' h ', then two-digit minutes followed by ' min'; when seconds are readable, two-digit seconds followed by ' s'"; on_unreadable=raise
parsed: 11 h 27 min 59 s
